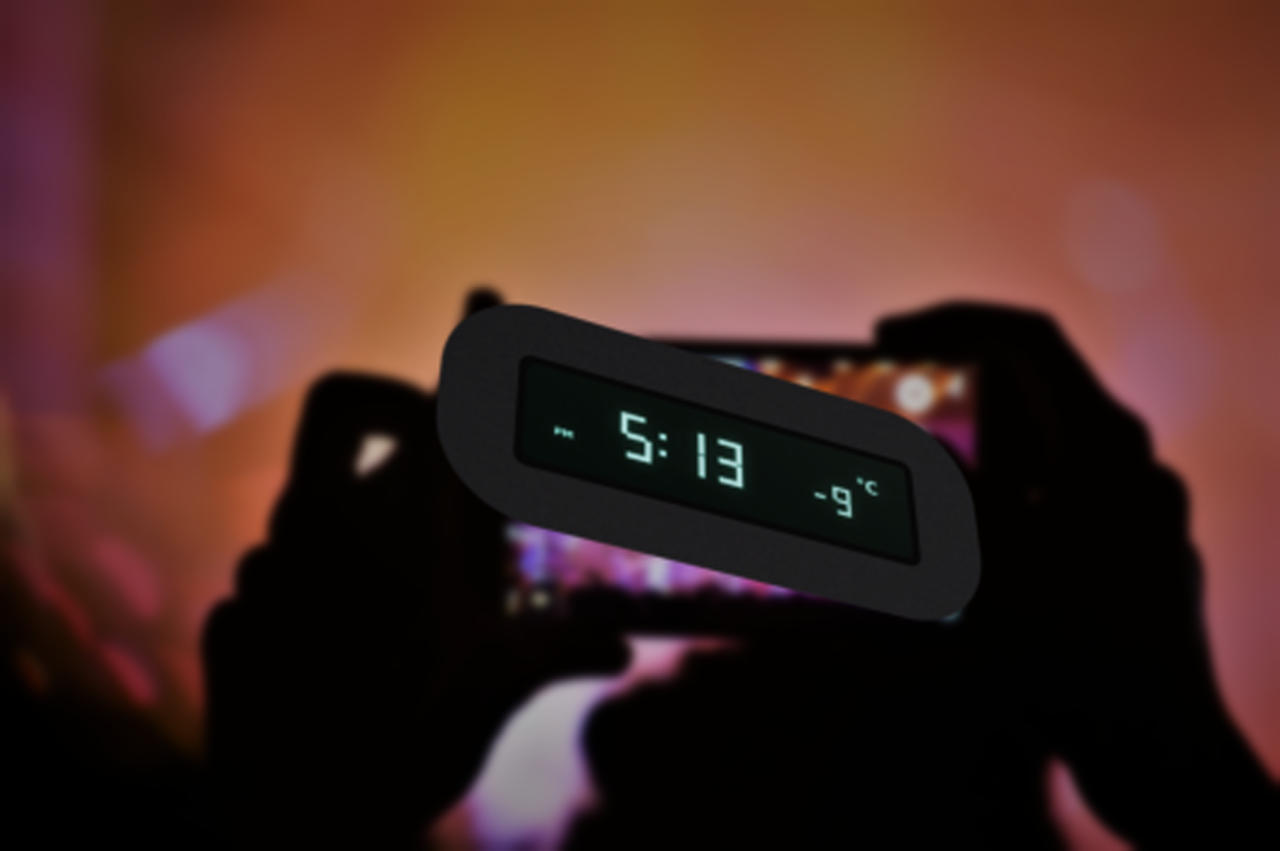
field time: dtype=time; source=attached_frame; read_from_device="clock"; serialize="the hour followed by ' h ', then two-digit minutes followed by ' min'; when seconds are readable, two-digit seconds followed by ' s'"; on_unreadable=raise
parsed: 5 h 13 min
